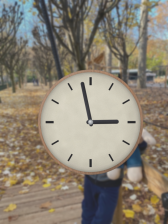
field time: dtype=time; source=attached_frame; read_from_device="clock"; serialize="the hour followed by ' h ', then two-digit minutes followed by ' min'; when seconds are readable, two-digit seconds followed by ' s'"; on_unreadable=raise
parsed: 2 h 58 min
